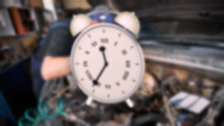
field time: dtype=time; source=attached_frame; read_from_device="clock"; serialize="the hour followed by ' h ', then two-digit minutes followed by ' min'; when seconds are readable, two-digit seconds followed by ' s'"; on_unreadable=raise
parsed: 11 h 36 min
